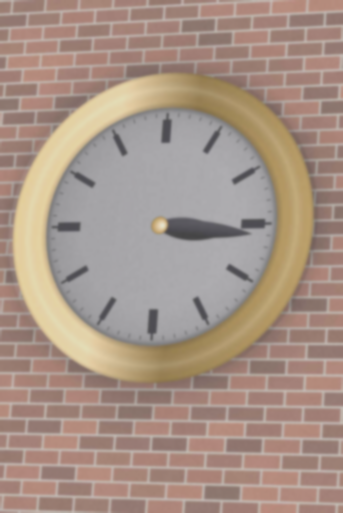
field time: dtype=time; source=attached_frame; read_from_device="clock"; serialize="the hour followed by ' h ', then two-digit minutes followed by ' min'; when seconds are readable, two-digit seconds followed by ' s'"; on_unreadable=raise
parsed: 3 h 16 min
